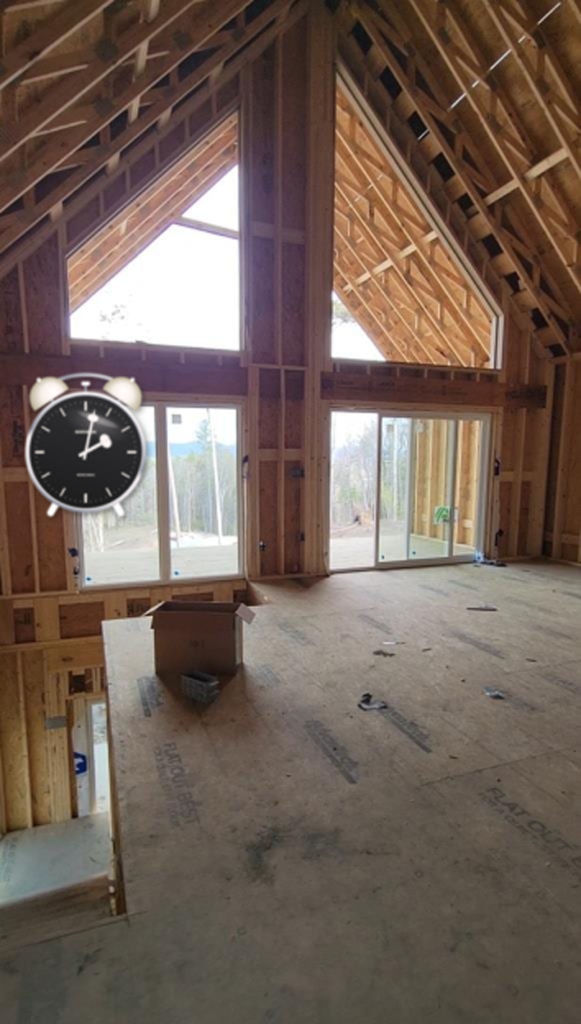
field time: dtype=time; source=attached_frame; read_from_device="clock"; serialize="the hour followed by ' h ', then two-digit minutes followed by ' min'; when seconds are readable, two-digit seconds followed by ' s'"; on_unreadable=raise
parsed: 2 h 02 min
